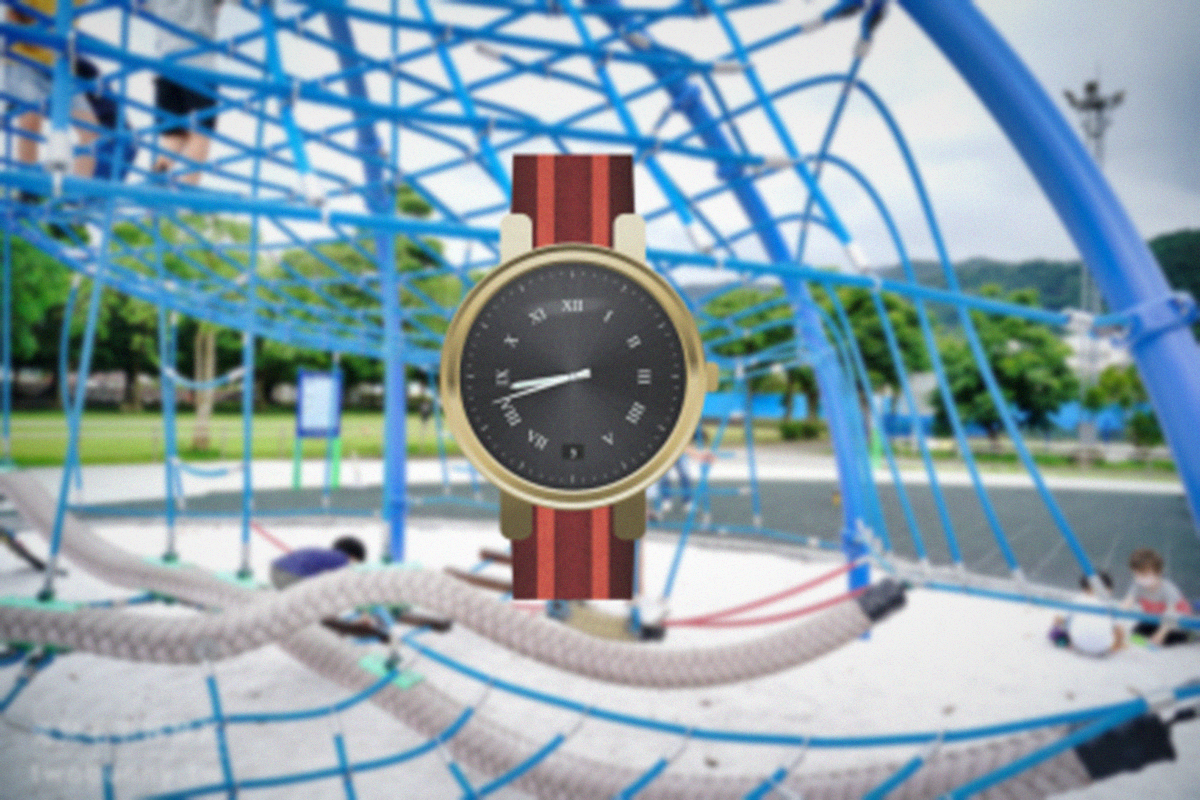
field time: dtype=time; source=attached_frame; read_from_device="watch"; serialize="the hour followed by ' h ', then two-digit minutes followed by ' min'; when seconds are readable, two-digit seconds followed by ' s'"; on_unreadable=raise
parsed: 8 h 42 min
